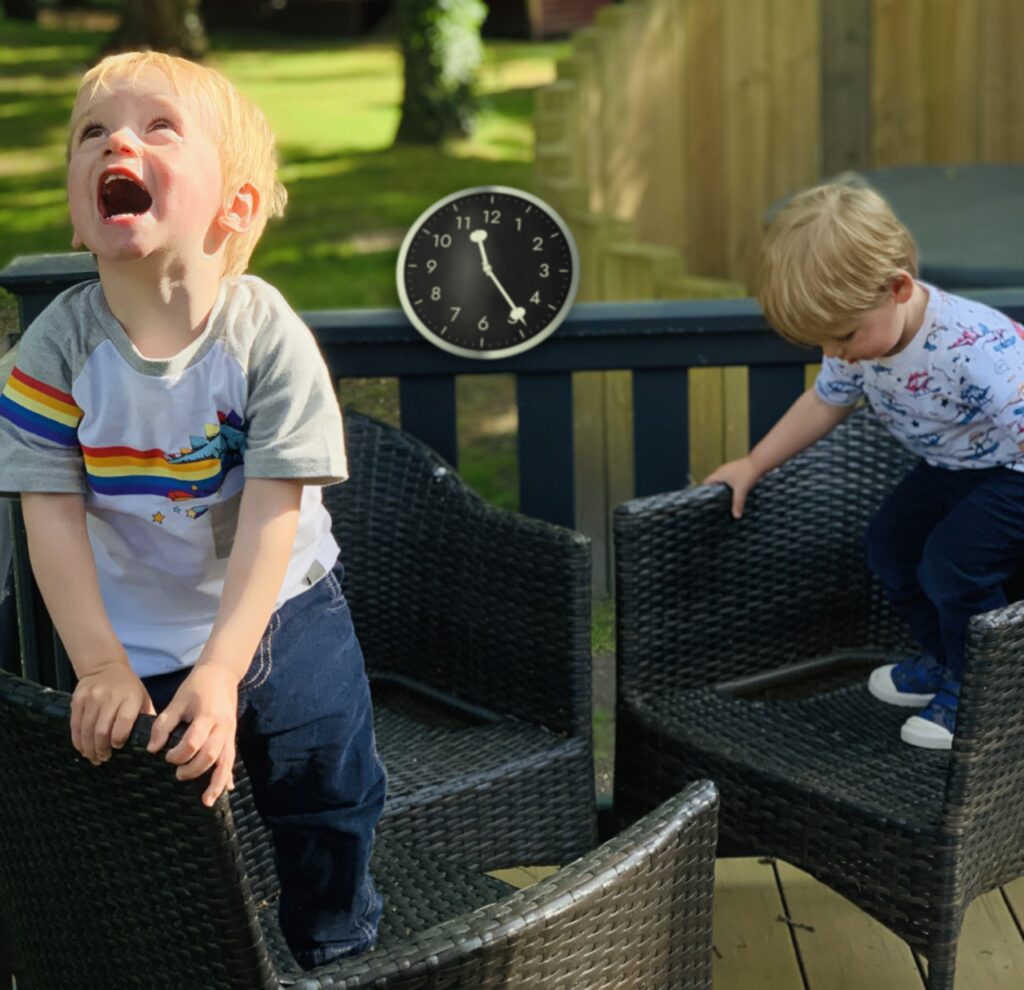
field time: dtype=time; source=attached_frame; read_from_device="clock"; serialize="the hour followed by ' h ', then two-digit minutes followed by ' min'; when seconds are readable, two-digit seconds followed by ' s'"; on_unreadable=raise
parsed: 11 h 24 min
